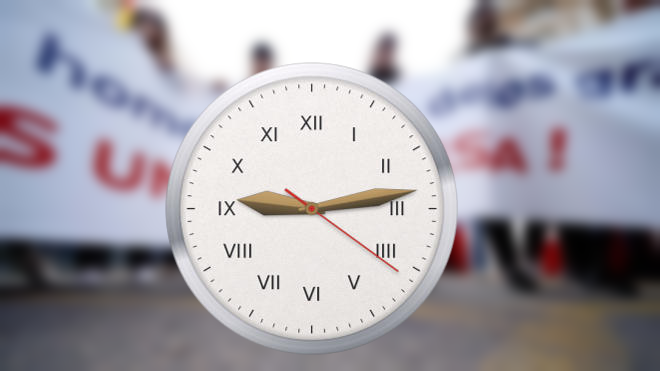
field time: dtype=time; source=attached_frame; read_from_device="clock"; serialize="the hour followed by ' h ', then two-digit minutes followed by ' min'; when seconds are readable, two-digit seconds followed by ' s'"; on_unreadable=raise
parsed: 9 h 13 min 21 s
